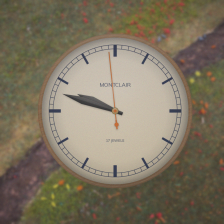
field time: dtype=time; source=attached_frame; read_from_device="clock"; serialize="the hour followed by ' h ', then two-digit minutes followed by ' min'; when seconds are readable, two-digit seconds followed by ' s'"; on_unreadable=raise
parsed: 9 h 47 min 59 s
